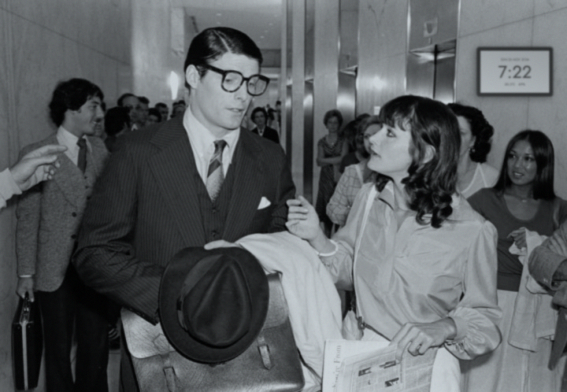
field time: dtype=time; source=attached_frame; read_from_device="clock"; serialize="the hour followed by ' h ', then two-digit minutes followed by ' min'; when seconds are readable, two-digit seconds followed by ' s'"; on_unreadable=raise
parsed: 7 h 22 min
